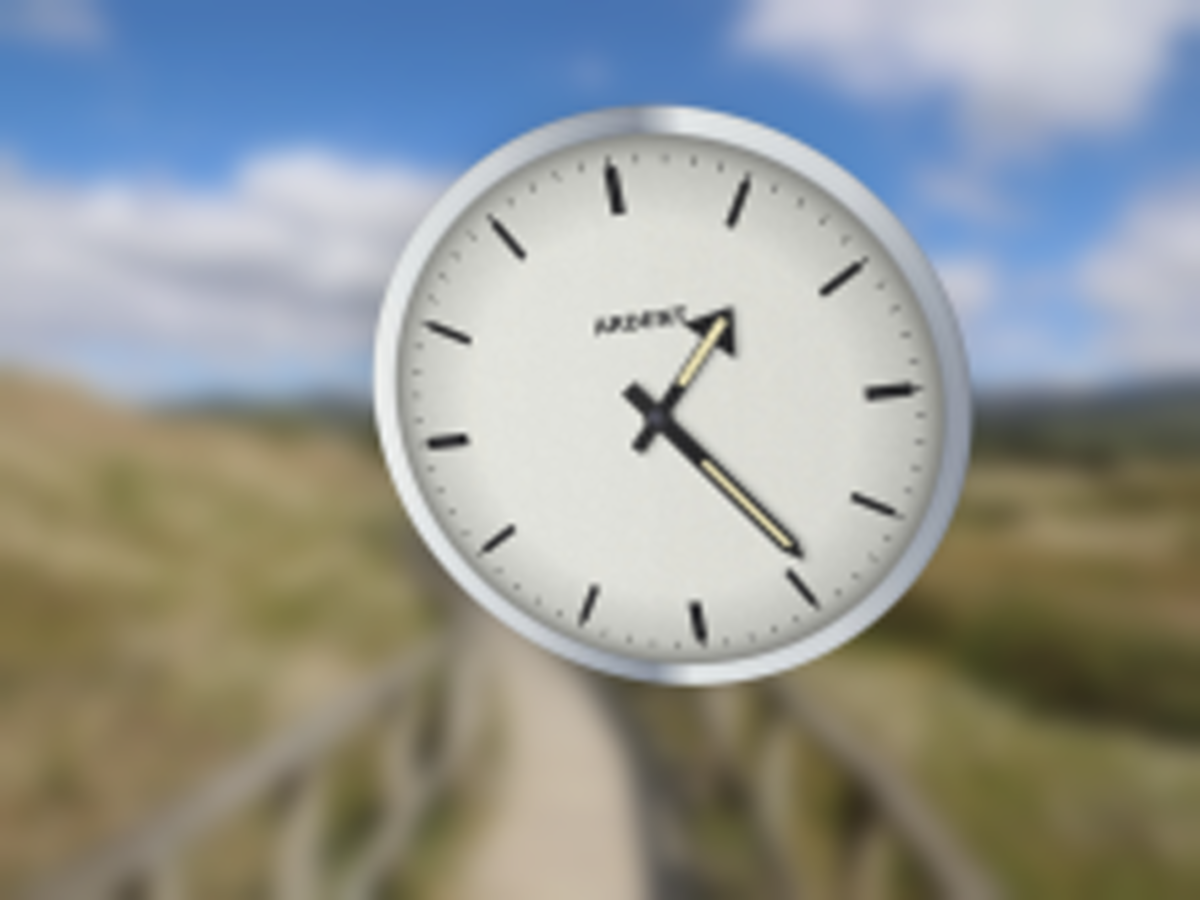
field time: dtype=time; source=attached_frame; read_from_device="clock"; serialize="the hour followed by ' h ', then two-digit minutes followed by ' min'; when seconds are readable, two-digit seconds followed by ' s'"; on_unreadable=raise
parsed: 1 h 24 min
